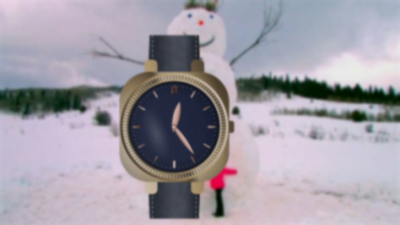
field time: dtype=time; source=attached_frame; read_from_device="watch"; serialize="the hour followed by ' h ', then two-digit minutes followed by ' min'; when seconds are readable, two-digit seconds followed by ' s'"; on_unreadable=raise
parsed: 12 h 24 min
